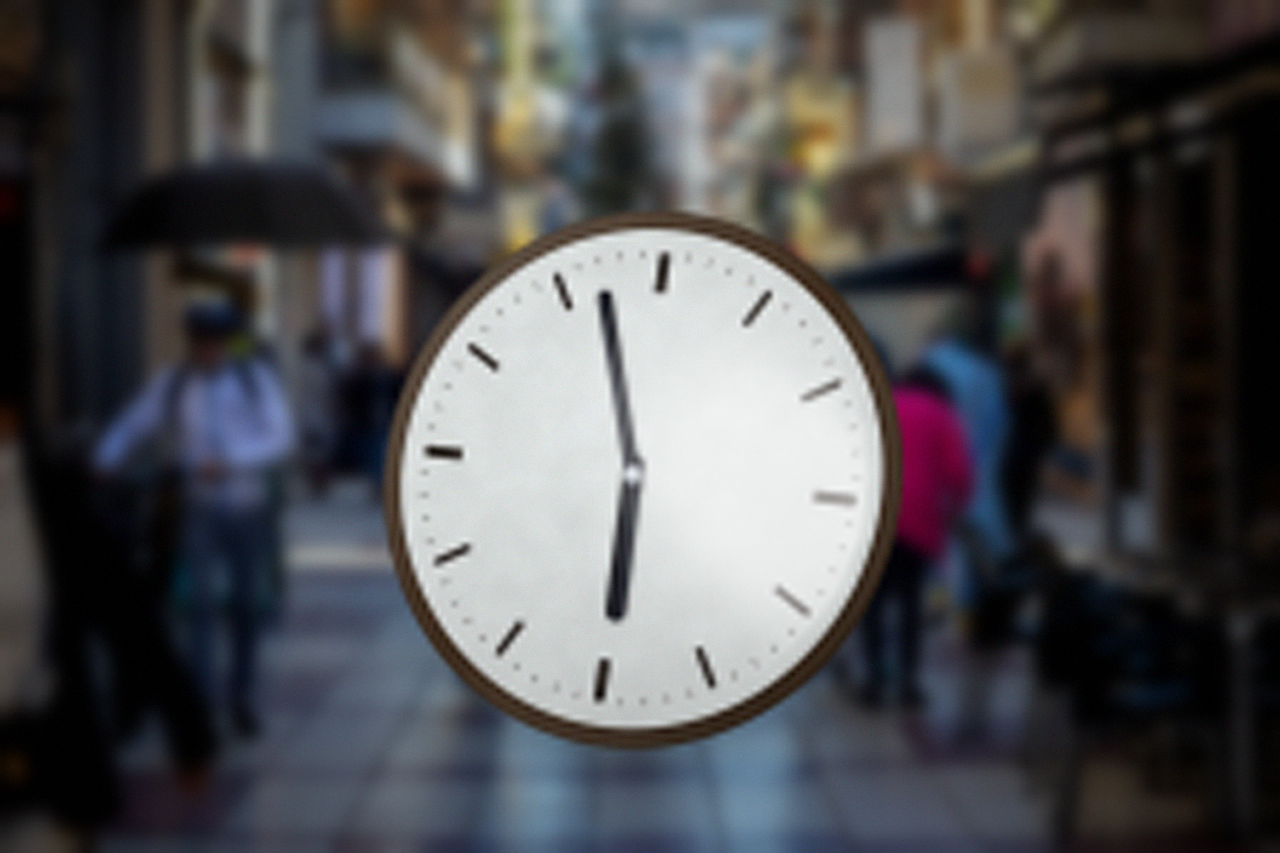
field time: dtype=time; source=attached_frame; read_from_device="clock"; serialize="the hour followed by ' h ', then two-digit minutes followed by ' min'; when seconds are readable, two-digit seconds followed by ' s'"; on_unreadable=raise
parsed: 5 h 57 min
